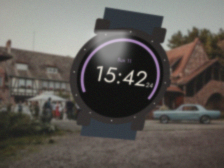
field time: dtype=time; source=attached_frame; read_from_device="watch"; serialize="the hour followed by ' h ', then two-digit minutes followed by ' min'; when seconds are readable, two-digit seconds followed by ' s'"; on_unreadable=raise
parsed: 15 h 42 min
